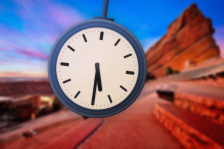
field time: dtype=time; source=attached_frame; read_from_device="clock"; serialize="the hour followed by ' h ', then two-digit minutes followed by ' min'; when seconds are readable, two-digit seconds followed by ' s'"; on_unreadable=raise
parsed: 5 h 30 min
